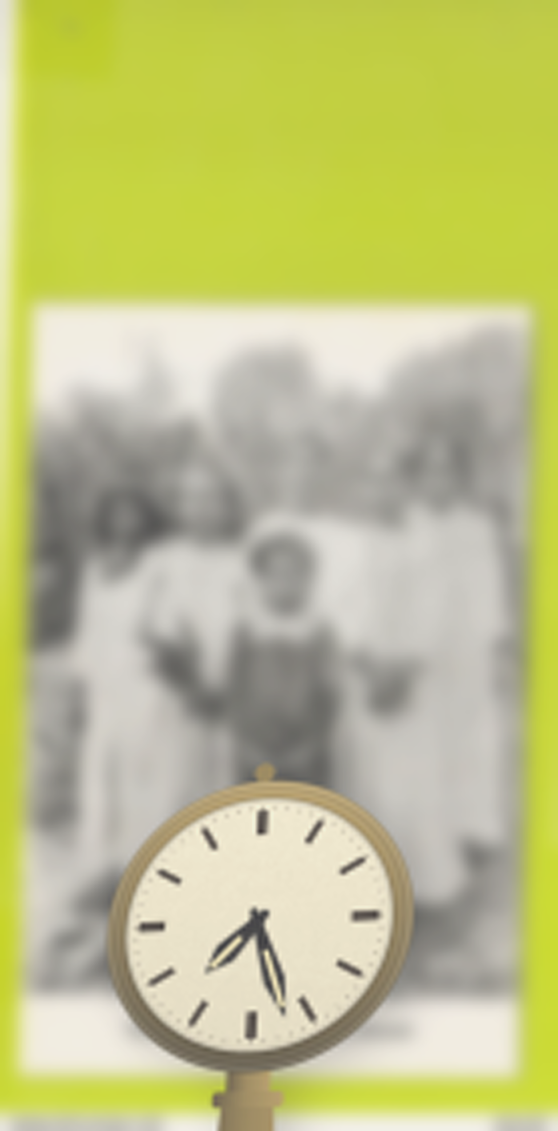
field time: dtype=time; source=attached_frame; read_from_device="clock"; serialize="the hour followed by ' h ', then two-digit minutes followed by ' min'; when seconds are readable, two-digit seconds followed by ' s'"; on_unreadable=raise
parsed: 7 h 27 min
